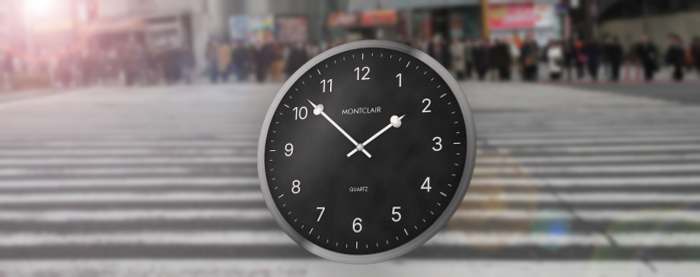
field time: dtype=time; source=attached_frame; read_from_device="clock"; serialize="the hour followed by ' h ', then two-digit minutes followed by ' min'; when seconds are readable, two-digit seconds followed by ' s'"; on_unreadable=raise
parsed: 1 h 52 min
